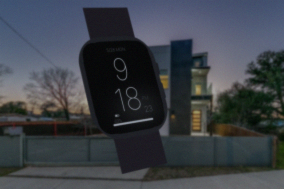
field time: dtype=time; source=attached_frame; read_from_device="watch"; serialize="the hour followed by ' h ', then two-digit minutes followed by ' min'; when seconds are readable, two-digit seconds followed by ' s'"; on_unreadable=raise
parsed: 9 h 18 min
